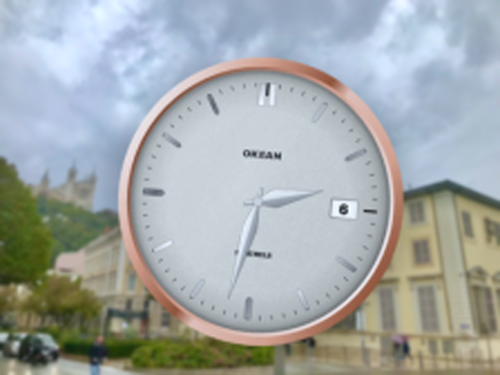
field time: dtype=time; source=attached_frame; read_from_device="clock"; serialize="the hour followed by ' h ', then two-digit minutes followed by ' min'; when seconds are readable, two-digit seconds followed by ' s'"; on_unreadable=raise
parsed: 2 h 32 min
